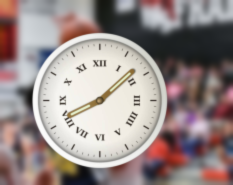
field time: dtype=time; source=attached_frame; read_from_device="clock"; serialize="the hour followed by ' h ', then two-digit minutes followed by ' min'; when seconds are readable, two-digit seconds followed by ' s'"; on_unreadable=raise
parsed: 8 h 08 min
